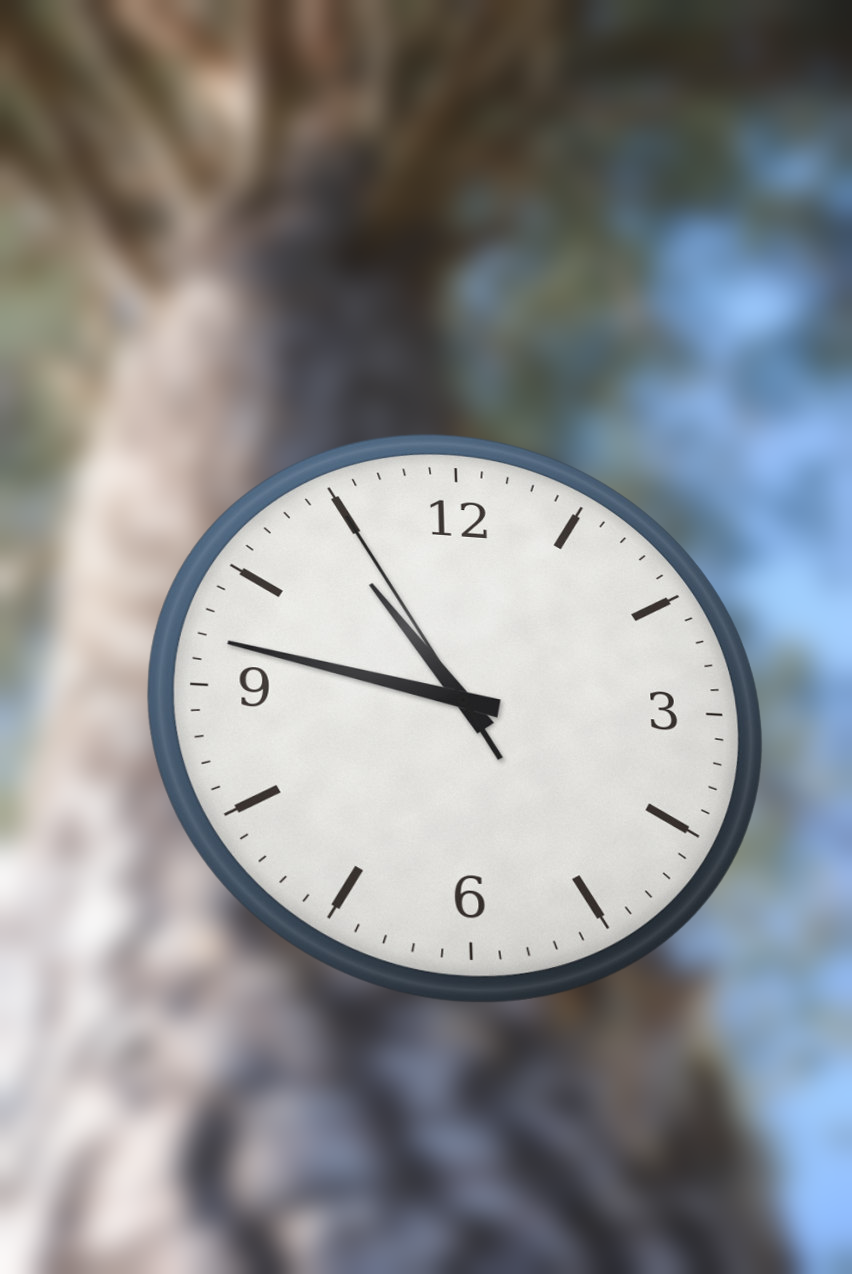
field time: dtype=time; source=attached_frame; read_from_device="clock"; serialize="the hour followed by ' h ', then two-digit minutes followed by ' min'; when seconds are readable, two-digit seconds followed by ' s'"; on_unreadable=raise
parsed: 10 h 46 min 55 s
